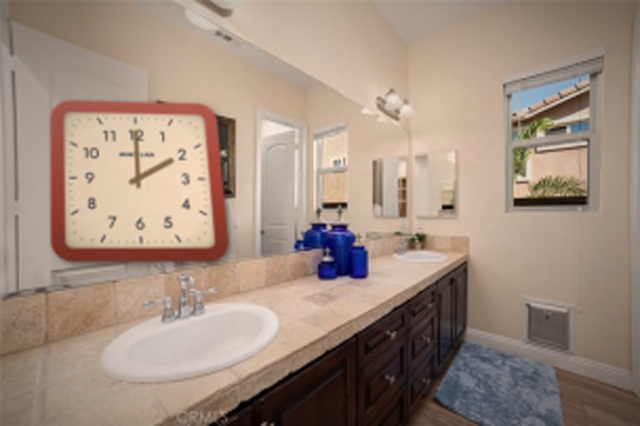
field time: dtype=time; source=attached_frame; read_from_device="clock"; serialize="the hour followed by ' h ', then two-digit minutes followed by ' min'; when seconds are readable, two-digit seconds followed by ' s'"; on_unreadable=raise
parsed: 2 h 00 min
